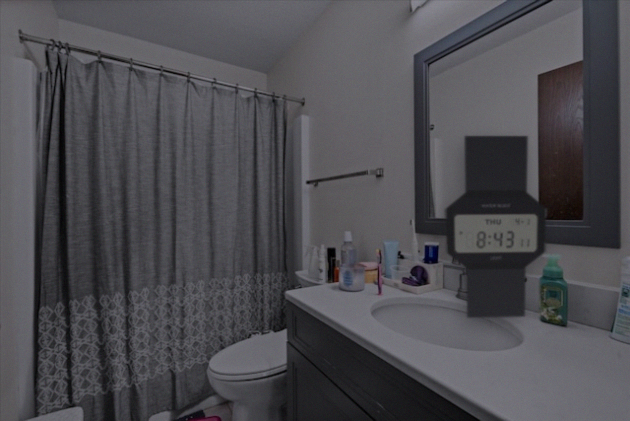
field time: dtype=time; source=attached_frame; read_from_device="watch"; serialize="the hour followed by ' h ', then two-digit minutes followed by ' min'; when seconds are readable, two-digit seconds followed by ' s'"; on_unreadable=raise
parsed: 8 h 43 min 11 s
